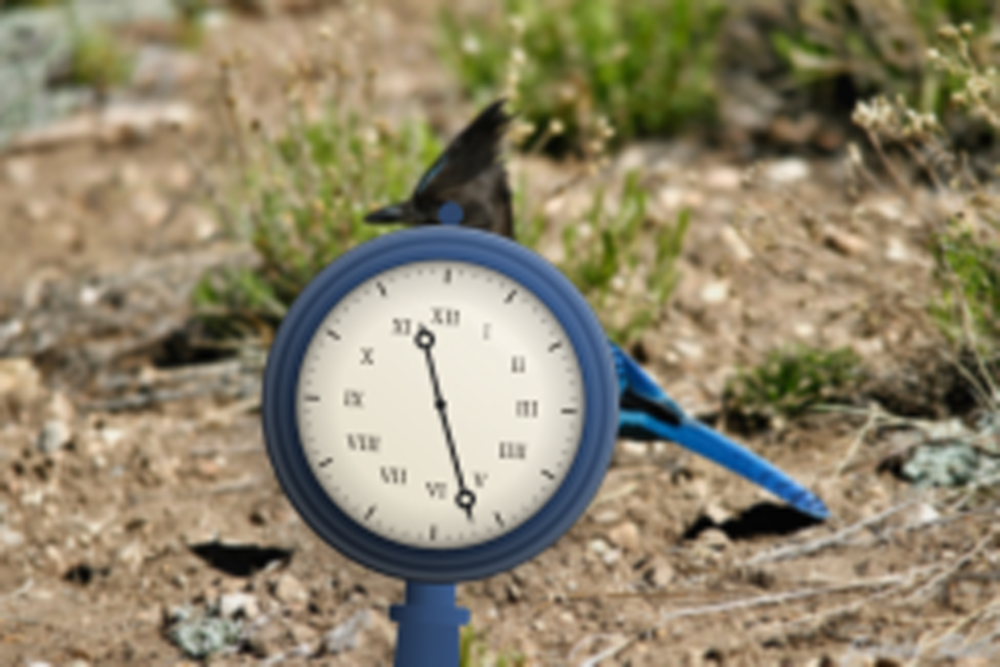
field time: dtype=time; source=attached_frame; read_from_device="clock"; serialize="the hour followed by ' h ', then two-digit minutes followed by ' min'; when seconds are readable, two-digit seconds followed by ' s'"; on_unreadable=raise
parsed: 11 h 27 min
